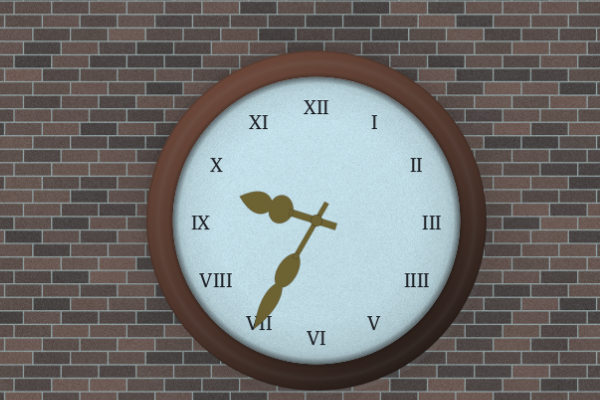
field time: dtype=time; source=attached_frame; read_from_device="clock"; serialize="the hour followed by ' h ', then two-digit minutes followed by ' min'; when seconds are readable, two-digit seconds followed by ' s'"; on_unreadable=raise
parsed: 9 h 35 min
